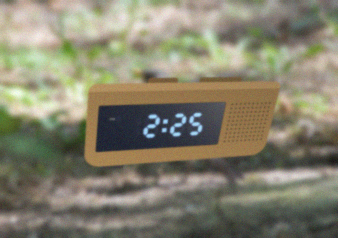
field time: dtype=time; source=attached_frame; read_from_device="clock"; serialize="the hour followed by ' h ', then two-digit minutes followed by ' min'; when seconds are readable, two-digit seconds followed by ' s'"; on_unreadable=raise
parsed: 2 h 25 min
